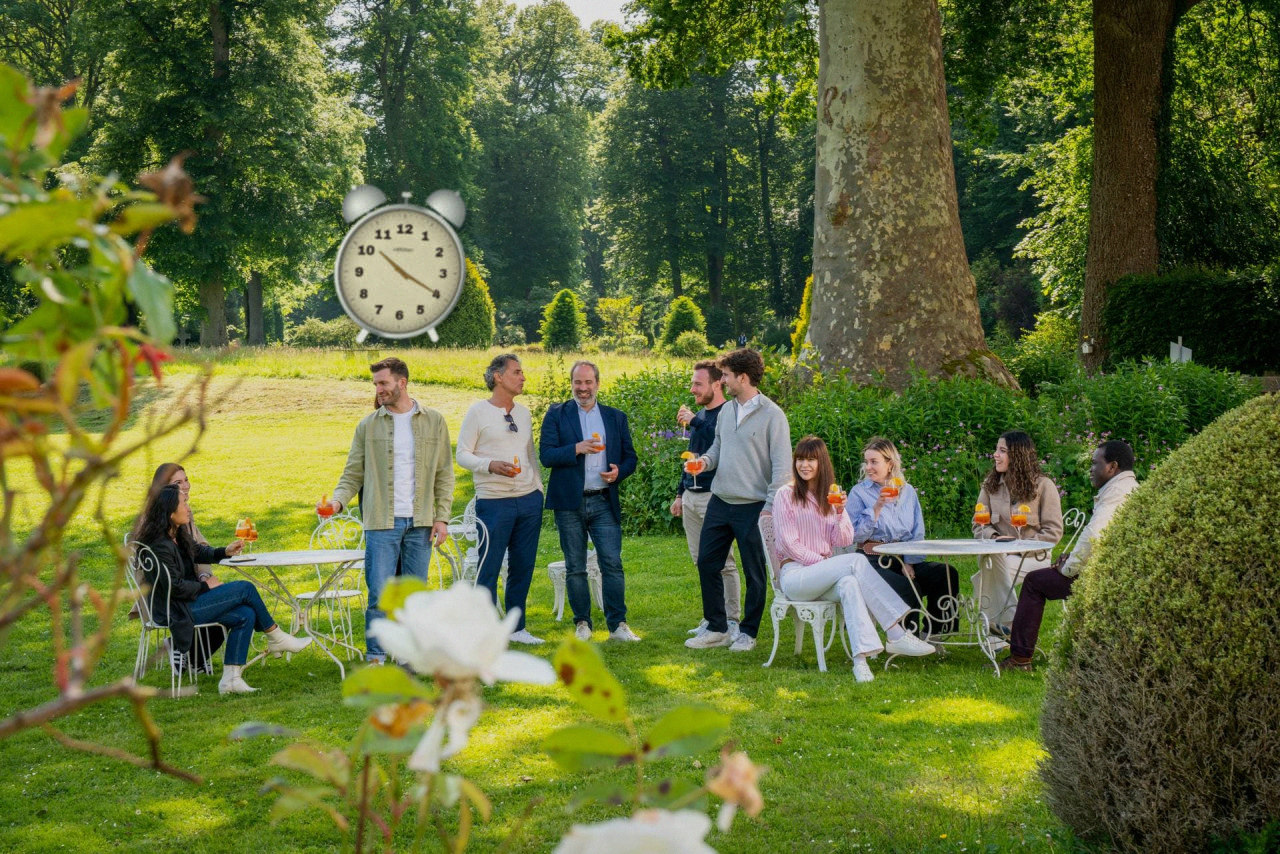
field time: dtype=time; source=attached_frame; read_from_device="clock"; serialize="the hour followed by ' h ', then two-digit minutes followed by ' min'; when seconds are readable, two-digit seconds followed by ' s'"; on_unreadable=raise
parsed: 10 h 20 min
